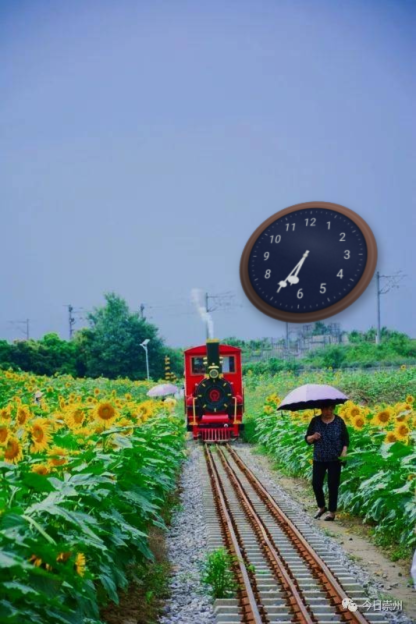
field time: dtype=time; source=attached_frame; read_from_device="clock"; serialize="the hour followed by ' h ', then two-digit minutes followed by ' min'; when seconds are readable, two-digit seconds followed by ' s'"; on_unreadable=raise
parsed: 6 h 35 min
